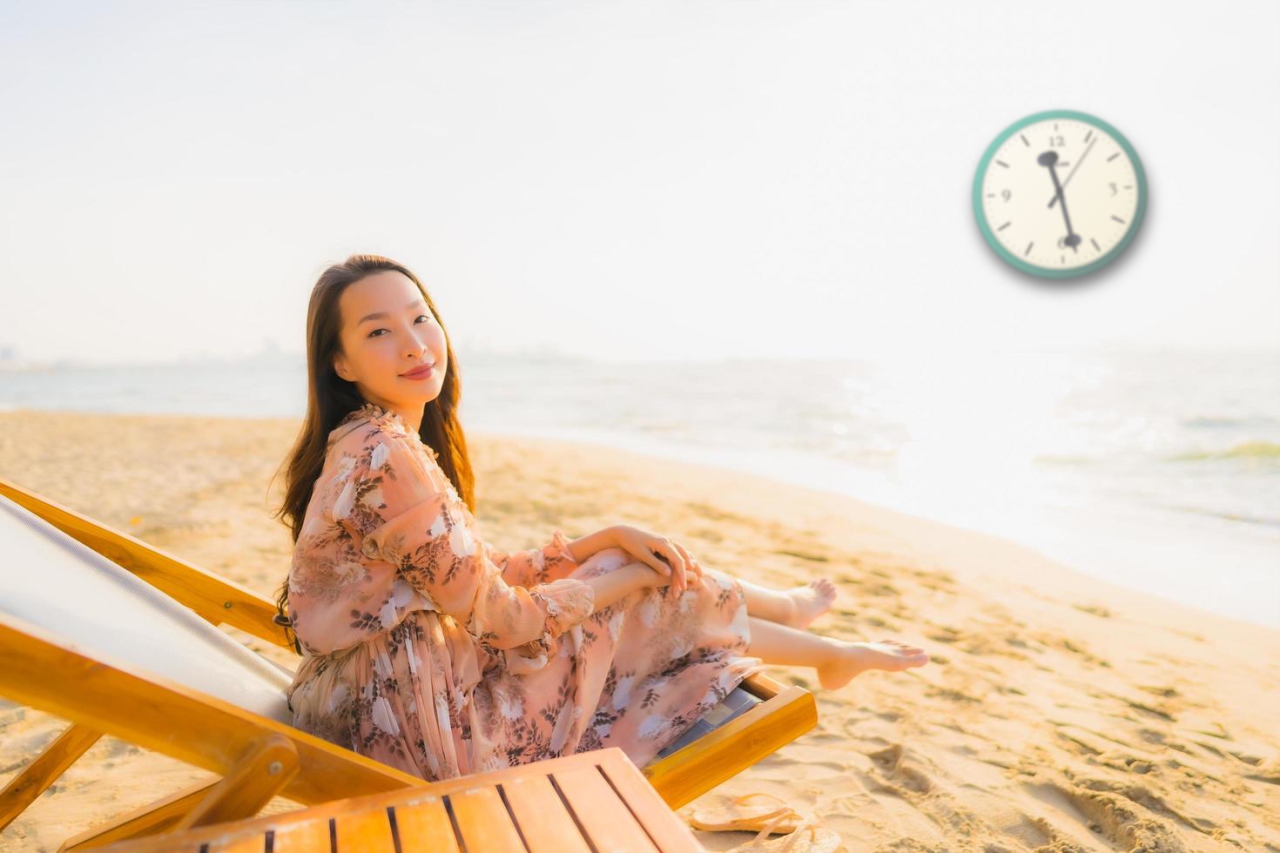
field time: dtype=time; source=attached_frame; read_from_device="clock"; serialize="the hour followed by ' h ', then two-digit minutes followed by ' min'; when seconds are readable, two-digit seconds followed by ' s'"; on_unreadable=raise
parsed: 11 h 28 min 06 s
